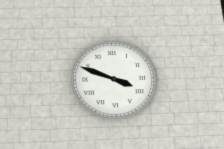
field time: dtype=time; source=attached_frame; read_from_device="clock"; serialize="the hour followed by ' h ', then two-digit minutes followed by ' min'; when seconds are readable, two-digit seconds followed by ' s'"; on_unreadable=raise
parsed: 3 h 49 min
